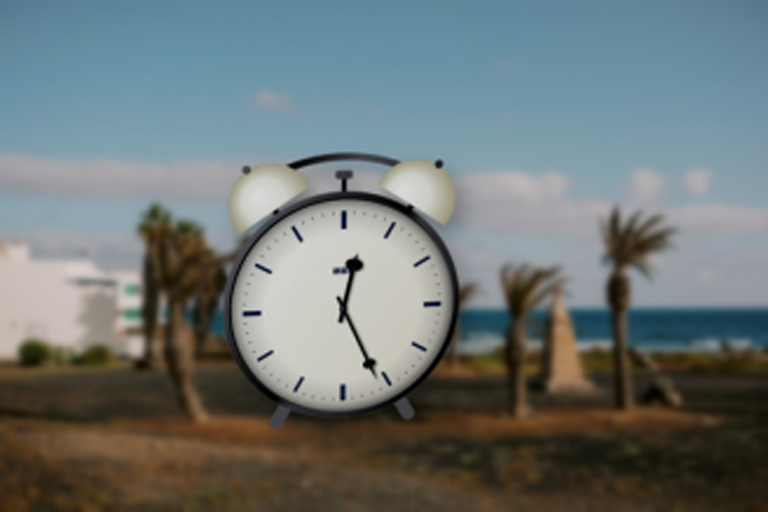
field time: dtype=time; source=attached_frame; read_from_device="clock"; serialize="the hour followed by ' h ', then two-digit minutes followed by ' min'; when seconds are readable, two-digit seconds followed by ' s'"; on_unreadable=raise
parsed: 12 h 26 min
